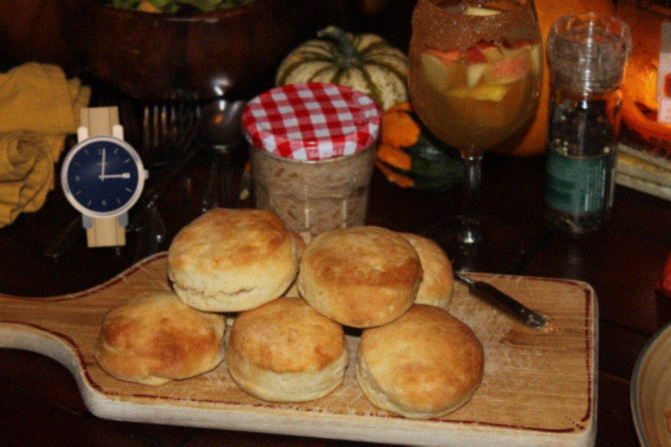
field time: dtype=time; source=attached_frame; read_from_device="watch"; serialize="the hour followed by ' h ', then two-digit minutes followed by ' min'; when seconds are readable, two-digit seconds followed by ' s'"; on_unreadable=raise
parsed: 3 h 01 min
